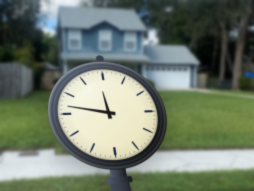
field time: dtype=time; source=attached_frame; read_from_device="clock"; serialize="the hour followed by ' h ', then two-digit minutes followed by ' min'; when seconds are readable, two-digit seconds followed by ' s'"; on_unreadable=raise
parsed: 11 h 47 min
